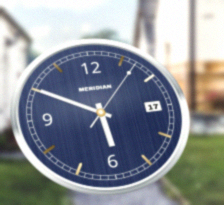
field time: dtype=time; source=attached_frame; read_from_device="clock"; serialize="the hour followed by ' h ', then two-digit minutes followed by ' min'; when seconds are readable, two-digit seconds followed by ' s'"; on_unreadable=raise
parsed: 5 h 50 min 07 s
